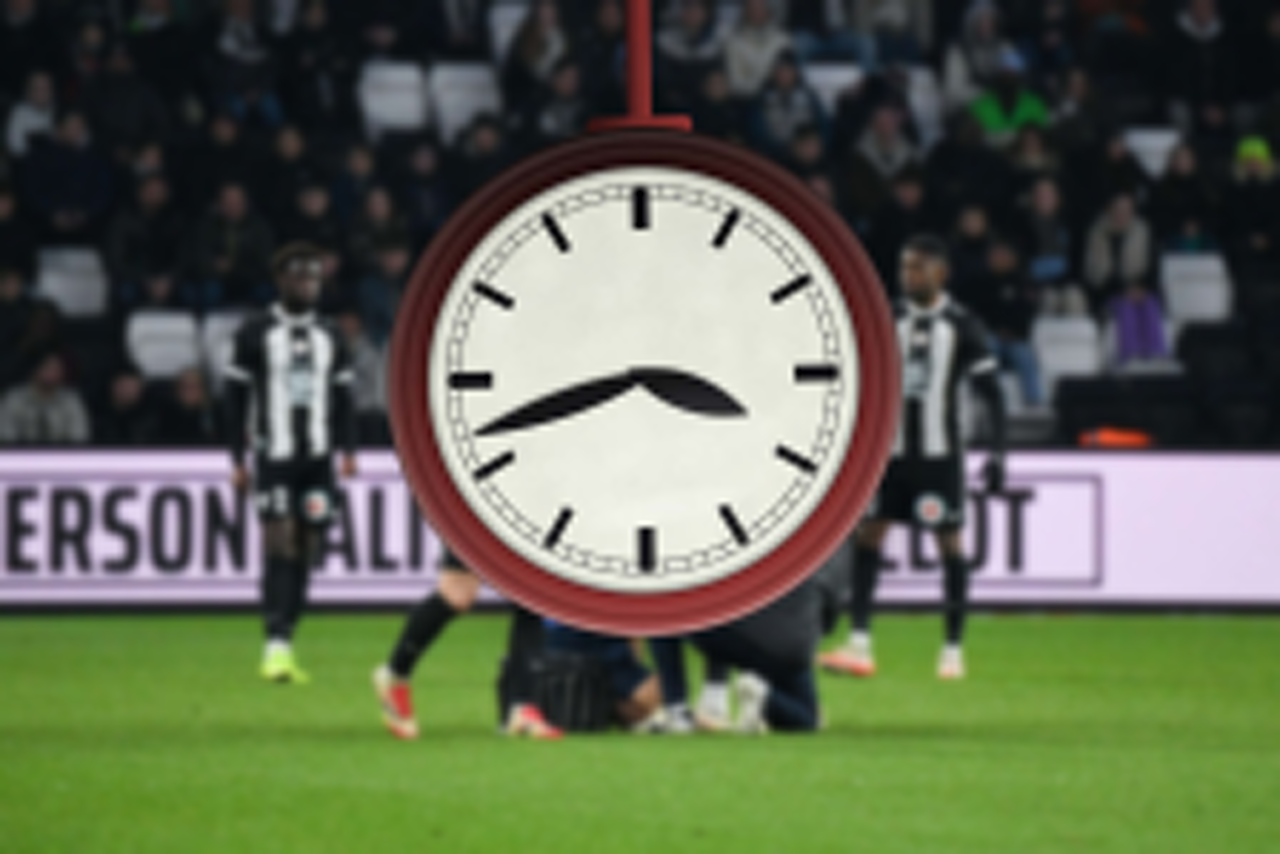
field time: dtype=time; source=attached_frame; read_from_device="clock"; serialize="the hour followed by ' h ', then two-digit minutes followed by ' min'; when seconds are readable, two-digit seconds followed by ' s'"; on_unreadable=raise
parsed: 3 h 42 min
